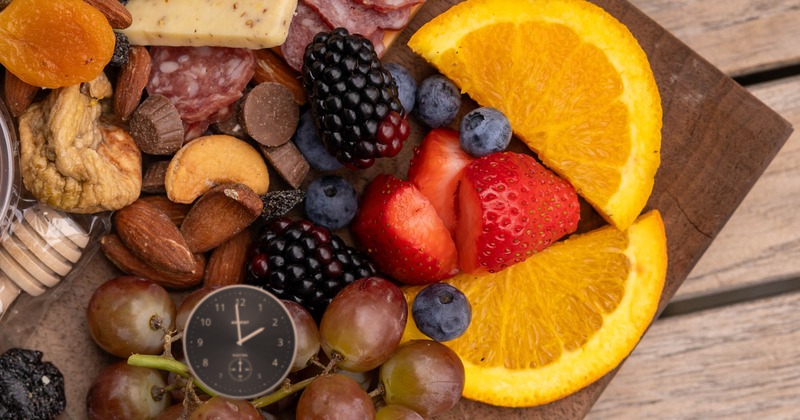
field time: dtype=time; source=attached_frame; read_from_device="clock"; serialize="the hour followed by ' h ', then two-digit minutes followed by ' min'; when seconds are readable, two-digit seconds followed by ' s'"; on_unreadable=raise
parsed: 1 h 59 min
